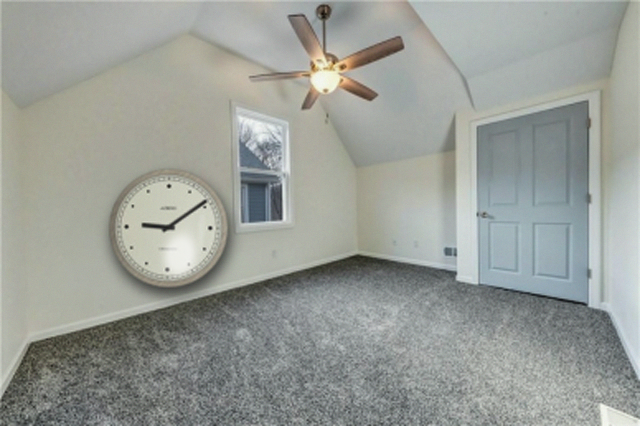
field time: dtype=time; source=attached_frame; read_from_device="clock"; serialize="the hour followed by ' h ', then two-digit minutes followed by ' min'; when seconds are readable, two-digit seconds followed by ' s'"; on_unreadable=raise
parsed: 9 h 09 min
